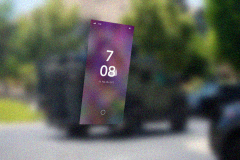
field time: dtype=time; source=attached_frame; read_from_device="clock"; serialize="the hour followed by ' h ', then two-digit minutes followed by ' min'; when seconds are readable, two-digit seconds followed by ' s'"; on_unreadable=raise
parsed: 7 h 08 min
